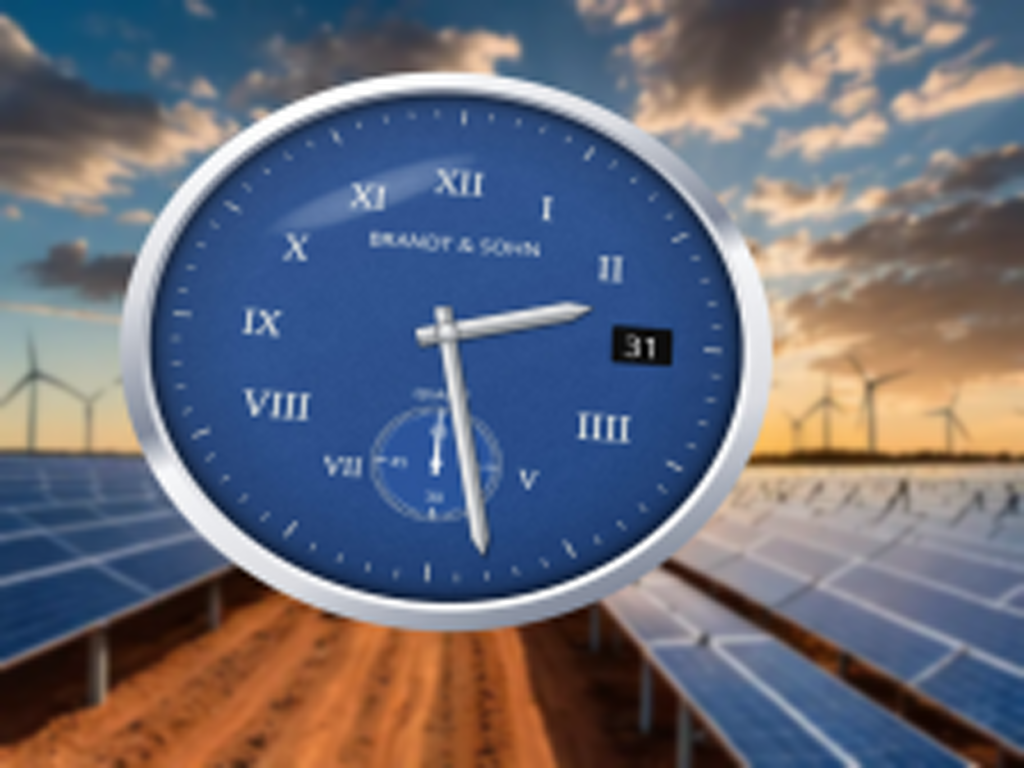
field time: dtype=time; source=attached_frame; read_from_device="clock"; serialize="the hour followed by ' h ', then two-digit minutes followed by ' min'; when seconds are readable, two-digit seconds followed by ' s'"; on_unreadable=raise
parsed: 2 h 28 min
